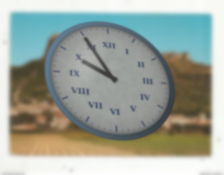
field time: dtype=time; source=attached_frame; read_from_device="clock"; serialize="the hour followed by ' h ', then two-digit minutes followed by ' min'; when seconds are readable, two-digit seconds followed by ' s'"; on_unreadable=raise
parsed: 9 h 55 min
